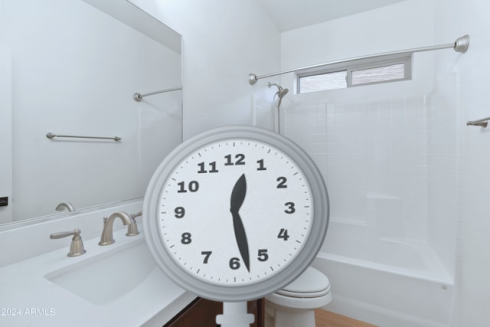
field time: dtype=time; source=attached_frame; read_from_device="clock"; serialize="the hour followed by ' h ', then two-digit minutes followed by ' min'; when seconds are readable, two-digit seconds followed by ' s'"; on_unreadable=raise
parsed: 12 h 28 min
